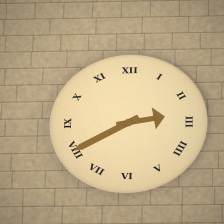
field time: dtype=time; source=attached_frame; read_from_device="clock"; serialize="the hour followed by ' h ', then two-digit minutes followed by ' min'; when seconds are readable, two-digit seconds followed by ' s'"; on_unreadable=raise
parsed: 2 h 40 min
